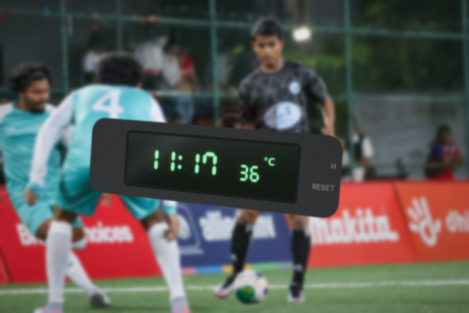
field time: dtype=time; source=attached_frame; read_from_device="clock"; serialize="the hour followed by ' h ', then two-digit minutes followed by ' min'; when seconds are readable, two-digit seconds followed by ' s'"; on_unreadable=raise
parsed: 11 h 17 min
